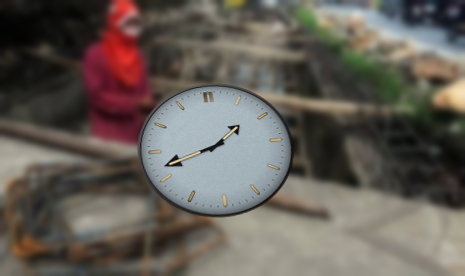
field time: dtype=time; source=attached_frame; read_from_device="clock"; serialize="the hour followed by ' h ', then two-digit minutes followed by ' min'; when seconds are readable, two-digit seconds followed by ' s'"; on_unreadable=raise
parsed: 1 h 42 min
